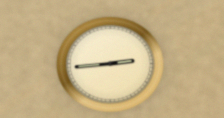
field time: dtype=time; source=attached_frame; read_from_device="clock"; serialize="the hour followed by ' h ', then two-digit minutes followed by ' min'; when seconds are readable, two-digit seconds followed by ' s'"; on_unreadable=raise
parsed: 2 h 44 min
